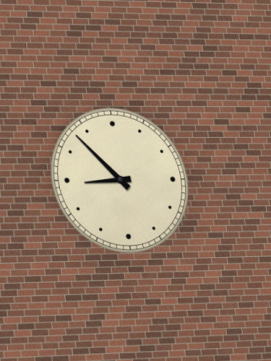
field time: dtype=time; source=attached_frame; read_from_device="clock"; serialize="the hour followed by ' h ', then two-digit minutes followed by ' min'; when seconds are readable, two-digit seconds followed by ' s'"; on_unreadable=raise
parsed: 8 h 53 min
